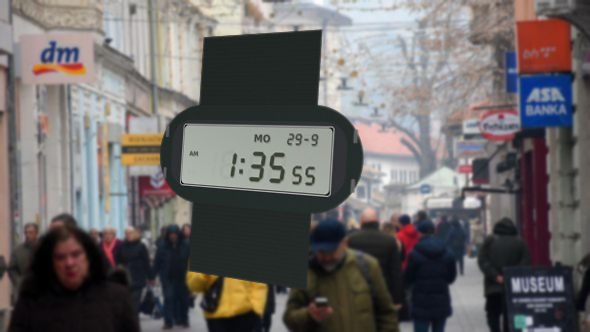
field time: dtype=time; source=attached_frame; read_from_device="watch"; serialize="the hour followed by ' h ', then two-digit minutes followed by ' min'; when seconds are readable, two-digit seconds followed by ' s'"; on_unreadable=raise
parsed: 1 h 35 min 55 s
